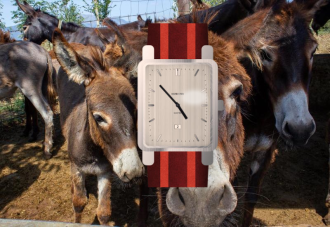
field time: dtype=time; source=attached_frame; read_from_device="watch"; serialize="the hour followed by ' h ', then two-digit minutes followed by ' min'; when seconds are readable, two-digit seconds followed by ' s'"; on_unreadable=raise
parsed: 4 h 53 min
